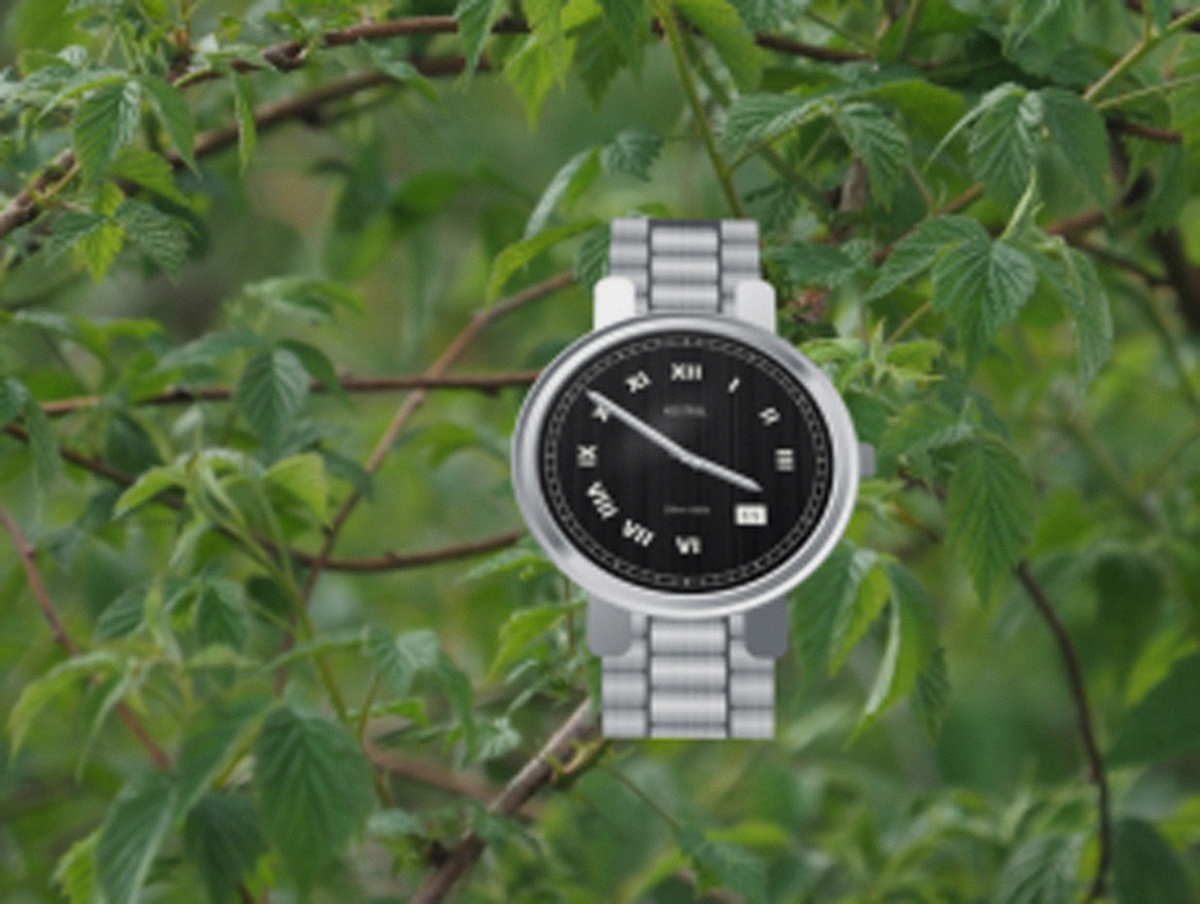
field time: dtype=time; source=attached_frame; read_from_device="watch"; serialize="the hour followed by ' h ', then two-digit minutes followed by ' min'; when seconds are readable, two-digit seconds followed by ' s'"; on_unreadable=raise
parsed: 3 h 51 min
